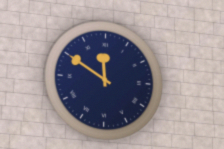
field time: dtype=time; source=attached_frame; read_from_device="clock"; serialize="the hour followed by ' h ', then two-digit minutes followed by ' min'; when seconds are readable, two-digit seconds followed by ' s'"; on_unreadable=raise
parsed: 11 h 50 min
